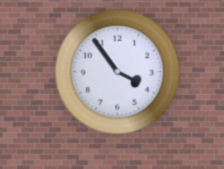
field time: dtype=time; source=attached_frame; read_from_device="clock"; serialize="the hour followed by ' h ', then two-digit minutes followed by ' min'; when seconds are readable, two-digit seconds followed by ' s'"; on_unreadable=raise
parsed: 3 h 54 min
